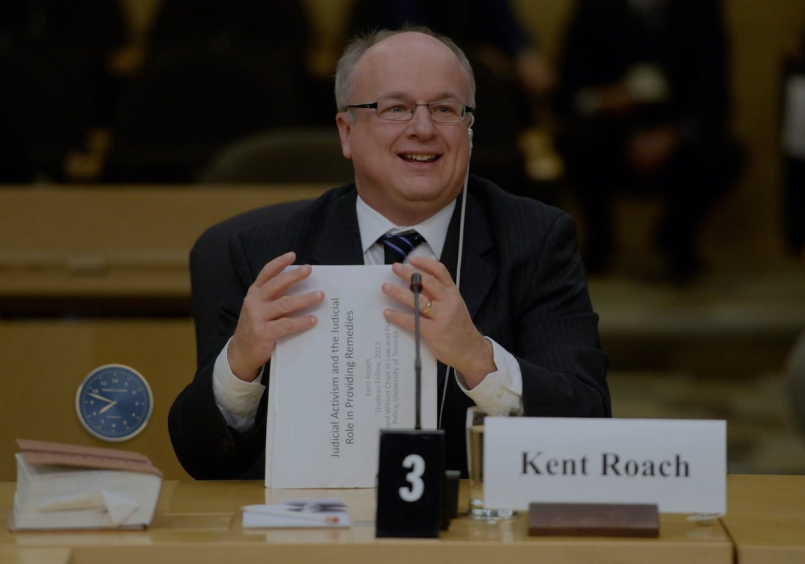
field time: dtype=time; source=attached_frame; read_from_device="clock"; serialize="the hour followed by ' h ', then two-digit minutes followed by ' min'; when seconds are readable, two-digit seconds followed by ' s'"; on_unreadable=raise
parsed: 7 h 48 min
